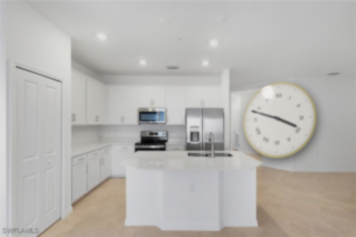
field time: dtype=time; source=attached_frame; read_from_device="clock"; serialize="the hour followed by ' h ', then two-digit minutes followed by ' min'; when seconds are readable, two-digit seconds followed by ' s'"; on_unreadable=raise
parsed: 3 h 48 min
